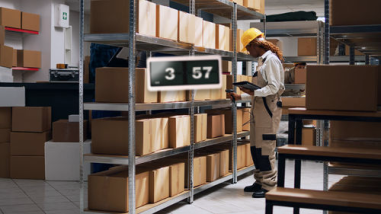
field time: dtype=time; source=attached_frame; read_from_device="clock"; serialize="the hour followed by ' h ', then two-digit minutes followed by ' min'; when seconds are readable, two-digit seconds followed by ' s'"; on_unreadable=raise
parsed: 3 h 57 min
